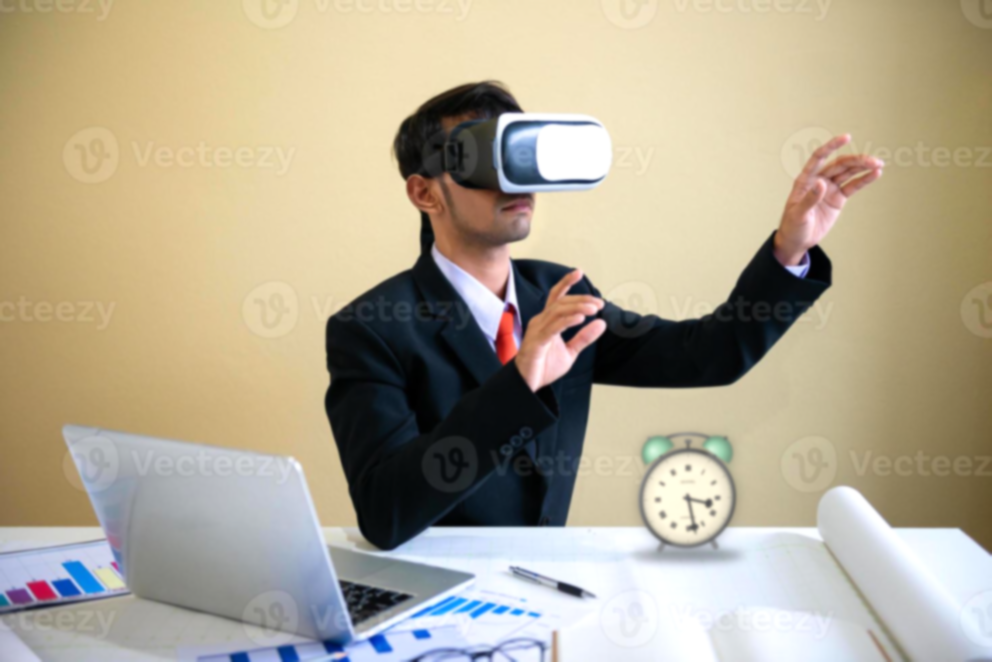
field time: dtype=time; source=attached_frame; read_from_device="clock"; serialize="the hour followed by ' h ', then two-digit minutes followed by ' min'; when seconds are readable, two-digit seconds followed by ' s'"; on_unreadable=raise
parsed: 3 h 28 min
